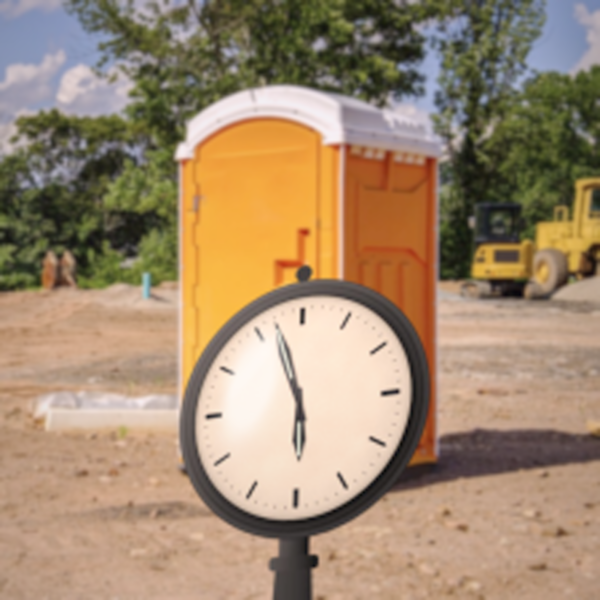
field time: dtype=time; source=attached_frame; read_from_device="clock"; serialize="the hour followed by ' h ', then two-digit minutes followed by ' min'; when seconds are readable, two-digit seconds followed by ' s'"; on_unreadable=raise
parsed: 5 h 57 min
